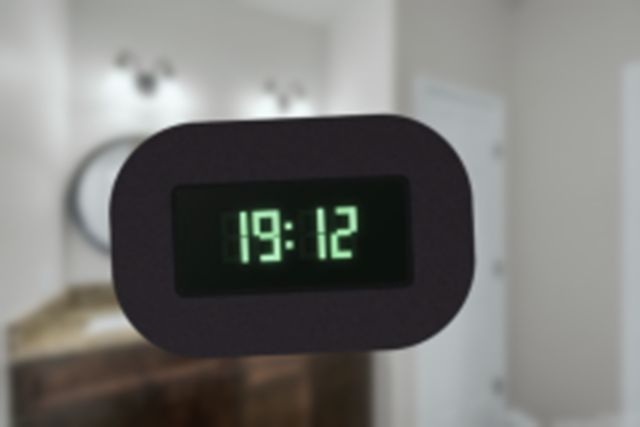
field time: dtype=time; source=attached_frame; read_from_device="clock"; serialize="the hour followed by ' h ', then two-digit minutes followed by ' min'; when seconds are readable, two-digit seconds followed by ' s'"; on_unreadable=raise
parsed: 19 h 12 min
